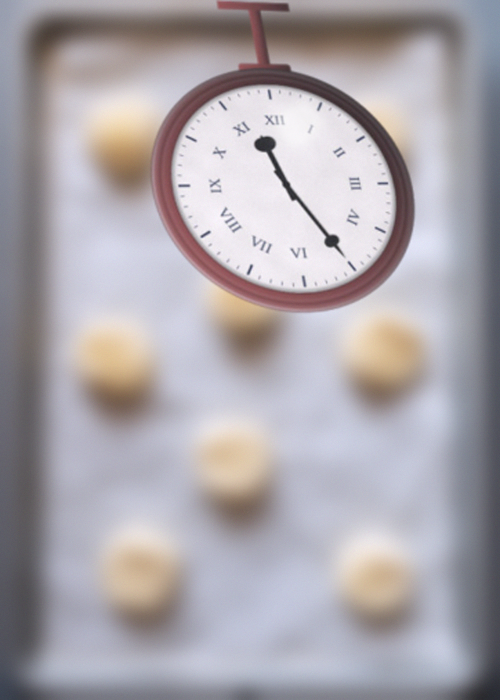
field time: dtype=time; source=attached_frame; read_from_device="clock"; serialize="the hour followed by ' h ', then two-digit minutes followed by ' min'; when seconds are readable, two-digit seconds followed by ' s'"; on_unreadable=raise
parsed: 11 h 25 min
